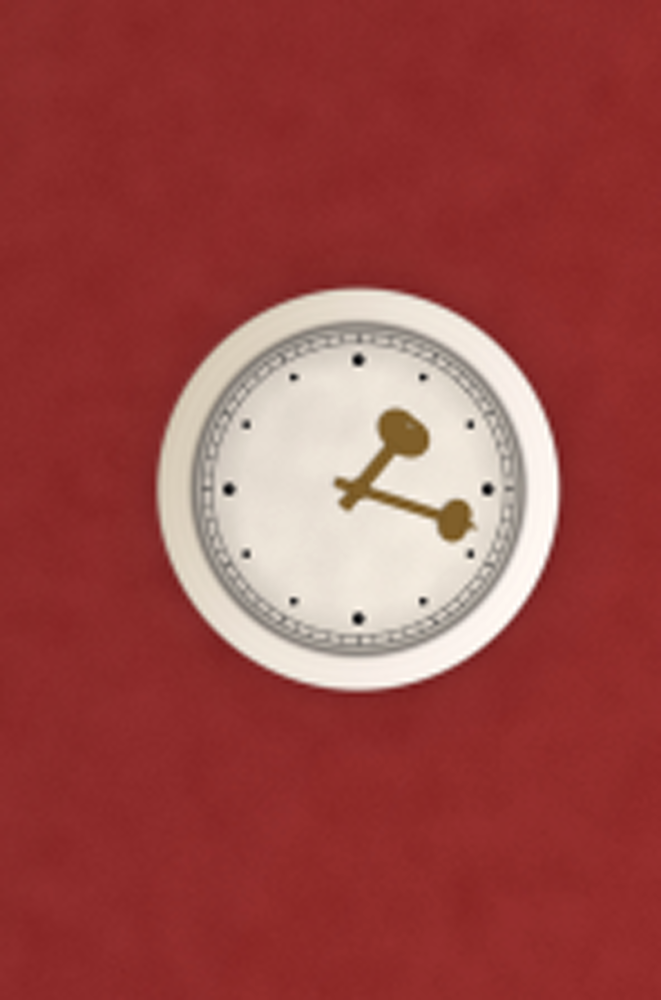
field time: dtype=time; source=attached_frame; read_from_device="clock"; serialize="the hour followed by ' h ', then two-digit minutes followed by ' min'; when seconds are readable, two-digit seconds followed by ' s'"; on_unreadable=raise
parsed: 1 h 18 min
